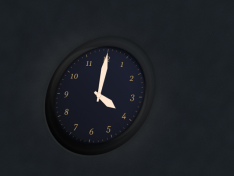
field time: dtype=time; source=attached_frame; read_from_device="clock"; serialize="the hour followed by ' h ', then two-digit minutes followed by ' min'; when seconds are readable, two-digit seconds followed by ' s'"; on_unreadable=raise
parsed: 4 h 00 min
